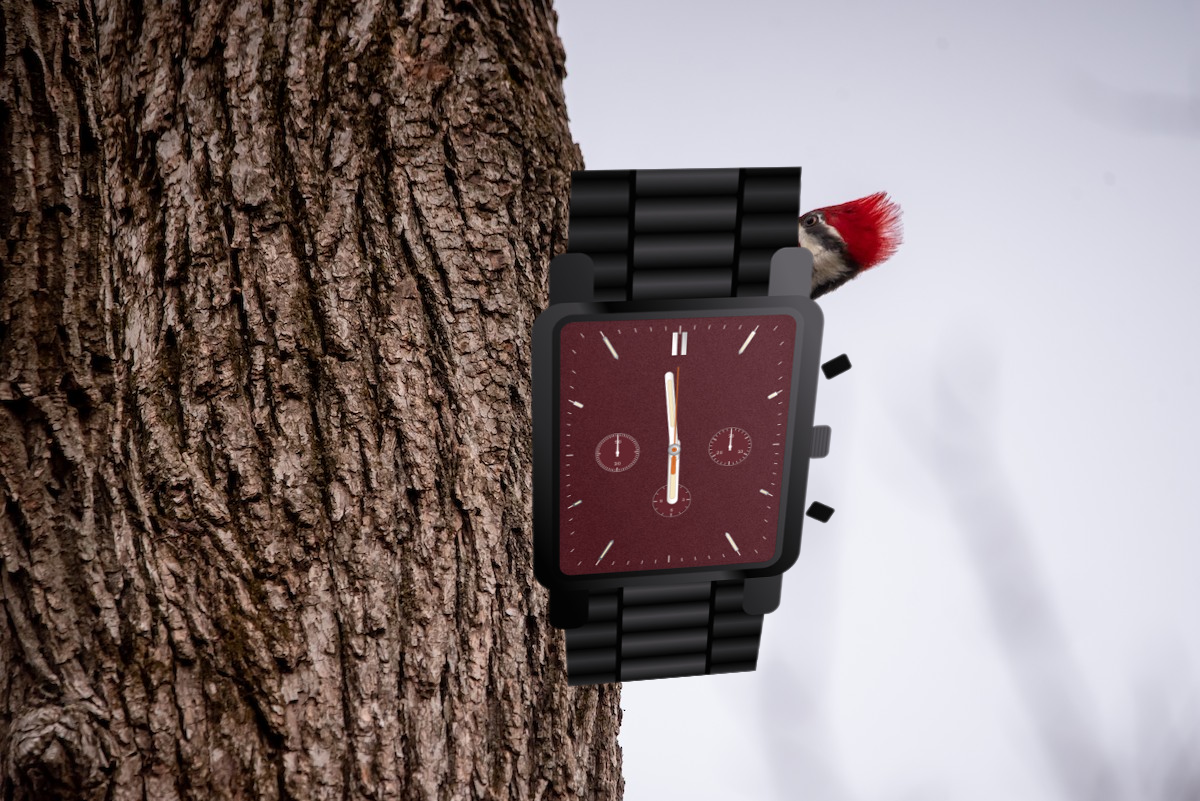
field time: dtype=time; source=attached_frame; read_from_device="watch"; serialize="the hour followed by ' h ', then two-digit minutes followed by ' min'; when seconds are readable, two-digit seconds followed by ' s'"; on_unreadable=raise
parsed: 5 h 59 min
